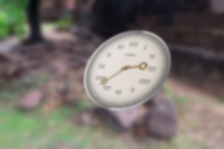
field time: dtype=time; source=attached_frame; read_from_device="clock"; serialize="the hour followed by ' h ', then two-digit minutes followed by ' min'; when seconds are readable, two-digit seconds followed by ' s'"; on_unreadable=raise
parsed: 2 h 38 min
